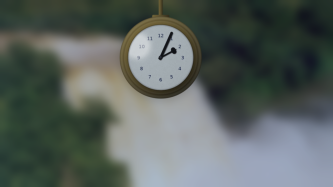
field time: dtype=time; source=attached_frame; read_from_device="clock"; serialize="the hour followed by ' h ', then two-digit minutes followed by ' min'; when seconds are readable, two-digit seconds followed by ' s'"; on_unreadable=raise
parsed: 2 h 04 min
